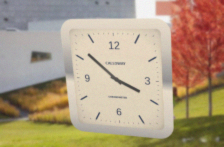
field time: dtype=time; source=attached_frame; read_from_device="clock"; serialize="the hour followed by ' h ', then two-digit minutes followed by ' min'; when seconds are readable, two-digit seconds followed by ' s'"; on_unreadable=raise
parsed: 3 h 52 min
